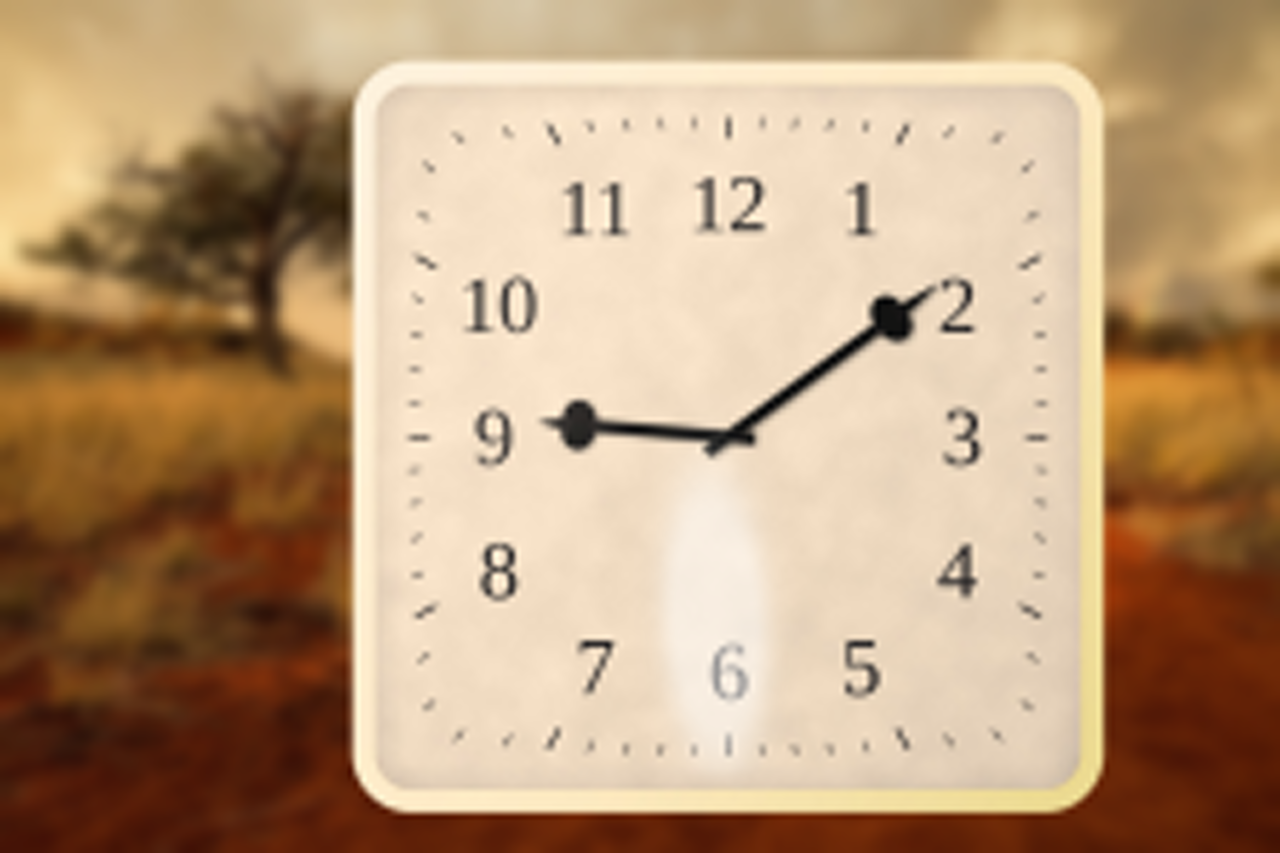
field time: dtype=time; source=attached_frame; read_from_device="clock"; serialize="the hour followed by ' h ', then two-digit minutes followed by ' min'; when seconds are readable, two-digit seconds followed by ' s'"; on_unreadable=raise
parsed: 9 h 09 min
